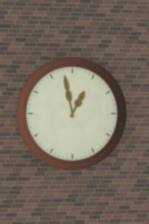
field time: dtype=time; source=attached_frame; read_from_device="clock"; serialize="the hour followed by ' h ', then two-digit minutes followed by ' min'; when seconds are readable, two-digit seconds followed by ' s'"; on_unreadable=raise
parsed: 12 h 58 min
